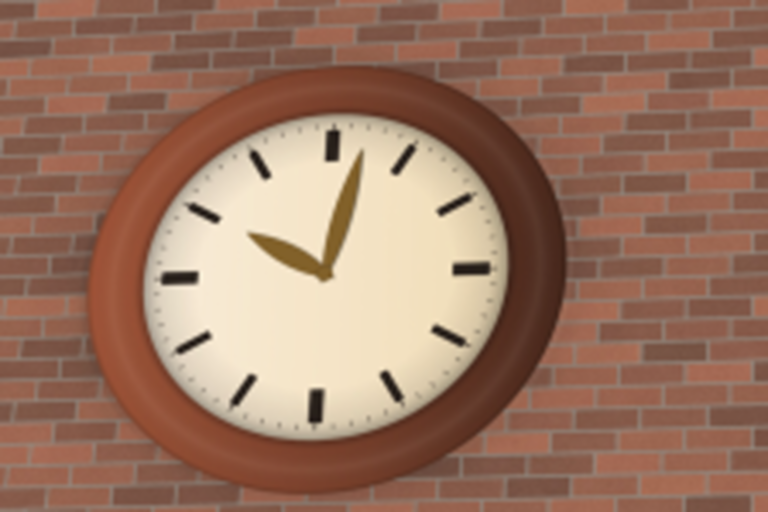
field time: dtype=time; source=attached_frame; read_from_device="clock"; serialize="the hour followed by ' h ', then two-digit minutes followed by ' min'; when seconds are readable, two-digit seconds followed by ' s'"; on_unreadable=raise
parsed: 10 h 02 min
